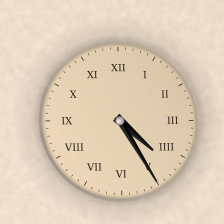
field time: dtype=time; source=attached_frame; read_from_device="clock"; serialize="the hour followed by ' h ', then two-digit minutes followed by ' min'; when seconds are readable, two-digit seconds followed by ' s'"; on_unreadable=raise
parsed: 4 h 25 min
